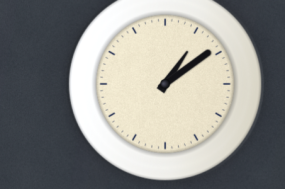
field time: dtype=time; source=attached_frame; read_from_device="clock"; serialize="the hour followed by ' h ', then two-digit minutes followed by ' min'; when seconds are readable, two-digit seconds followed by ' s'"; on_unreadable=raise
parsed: 1 h 09 min
